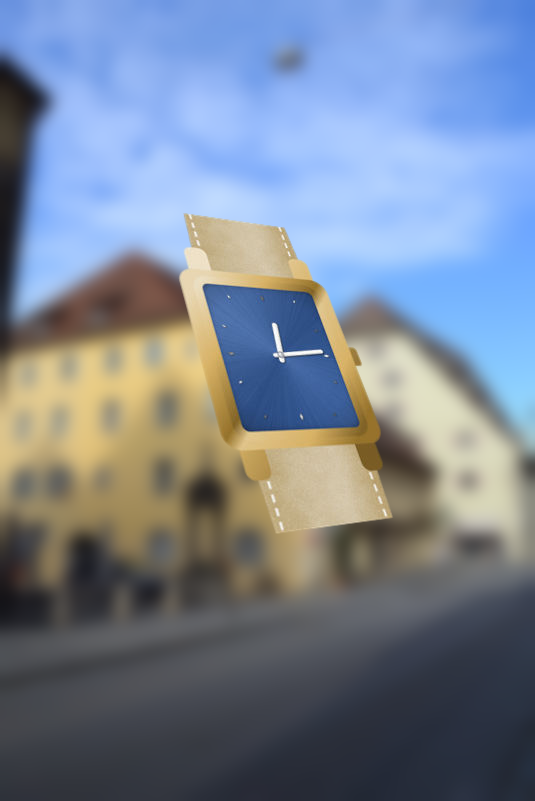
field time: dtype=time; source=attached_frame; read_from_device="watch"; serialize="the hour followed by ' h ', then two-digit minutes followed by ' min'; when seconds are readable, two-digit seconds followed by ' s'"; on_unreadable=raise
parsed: 12 h 14 min
